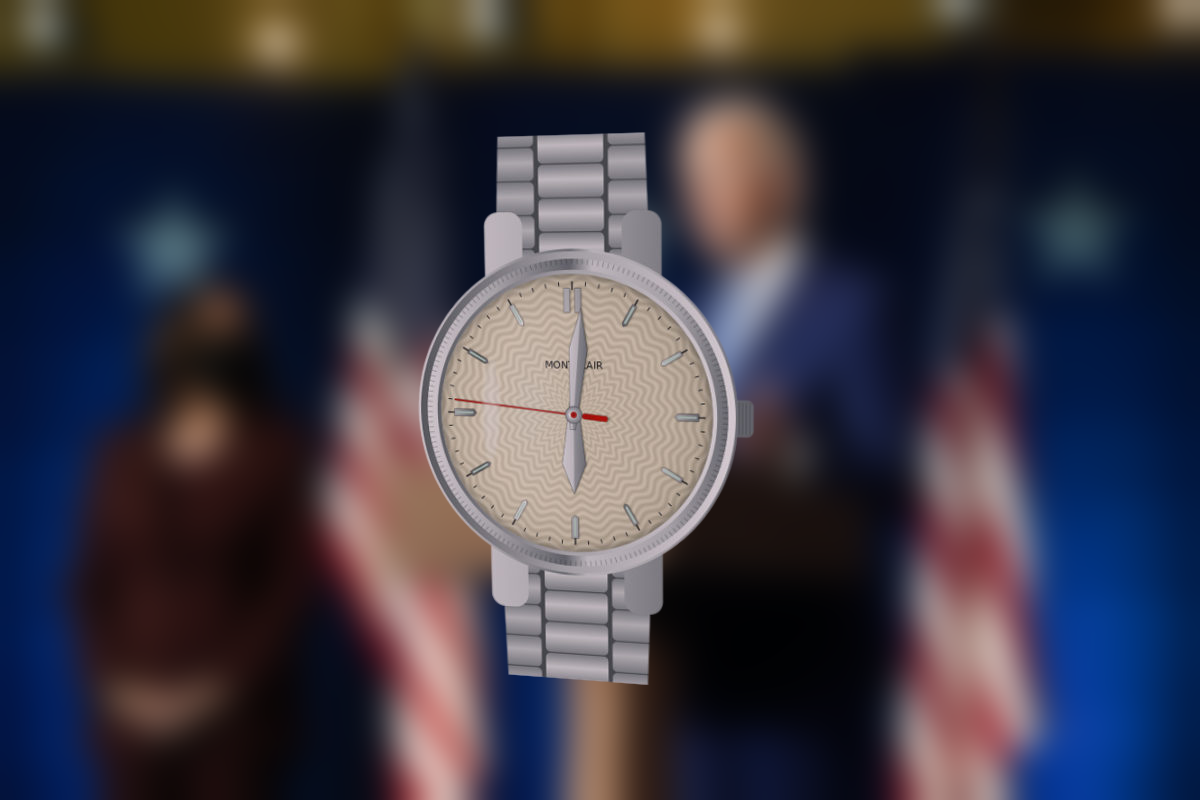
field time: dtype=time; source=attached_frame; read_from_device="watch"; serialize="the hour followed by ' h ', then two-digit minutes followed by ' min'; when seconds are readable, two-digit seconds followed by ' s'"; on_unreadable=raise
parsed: 6 h 00 min 46 s
